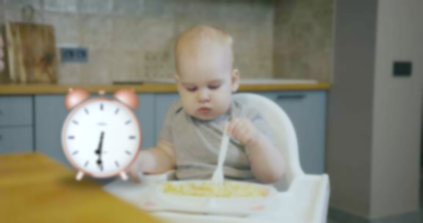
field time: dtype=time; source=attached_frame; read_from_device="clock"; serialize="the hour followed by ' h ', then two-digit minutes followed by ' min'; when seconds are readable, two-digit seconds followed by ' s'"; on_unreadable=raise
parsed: 6 h 31 min
